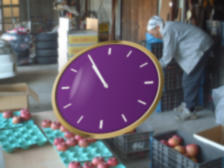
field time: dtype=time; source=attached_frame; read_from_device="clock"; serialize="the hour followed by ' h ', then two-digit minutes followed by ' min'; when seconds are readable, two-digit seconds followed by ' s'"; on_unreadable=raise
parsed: 10 h 55 min
